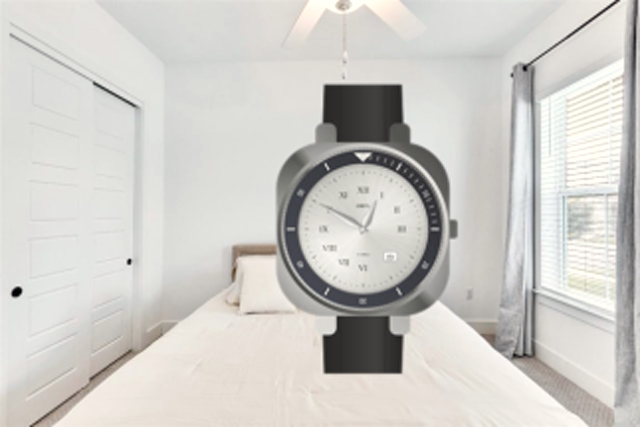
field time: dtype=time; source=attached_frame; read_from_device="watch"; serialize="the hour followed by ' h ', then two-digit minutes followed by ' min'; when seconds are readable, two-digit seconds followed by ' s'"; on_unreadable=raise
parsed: 12 h 50 min
